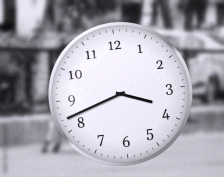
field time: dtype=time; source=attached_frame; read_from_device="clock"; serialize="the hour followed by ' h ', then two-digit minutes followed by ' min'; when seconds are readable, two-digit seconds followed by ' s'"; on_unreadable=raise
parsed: 3 h 42 min
